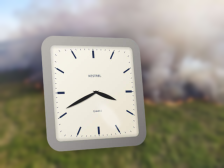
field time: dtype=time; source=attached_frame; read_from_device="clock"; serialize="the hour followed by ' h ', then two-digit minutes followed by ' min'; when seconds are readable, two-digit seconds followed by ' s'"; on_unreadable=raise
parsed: 3 h 41 min
